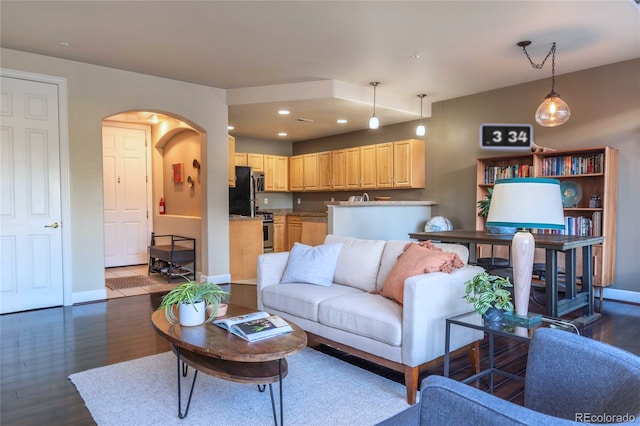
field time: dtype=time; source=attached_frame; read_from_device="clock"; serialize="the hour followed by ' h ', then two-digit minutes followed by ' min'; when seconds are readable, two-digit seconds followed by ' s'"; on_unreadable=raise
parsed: 3 h 34 min
